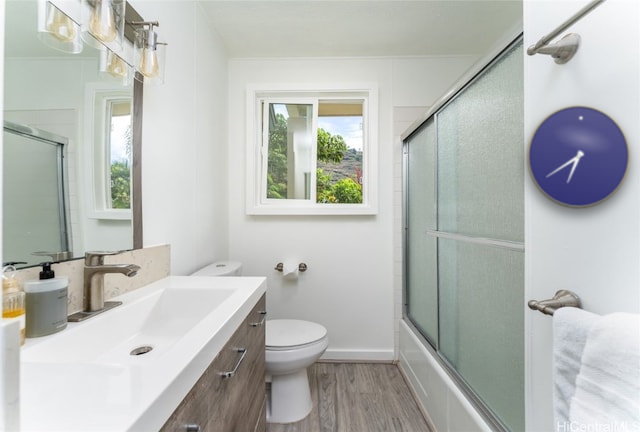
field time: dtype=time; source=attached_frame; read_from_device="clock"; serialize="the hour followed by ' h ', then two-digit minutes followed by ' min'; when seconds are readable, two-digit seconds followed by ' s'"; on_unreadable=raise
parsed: 6 h 39 min
